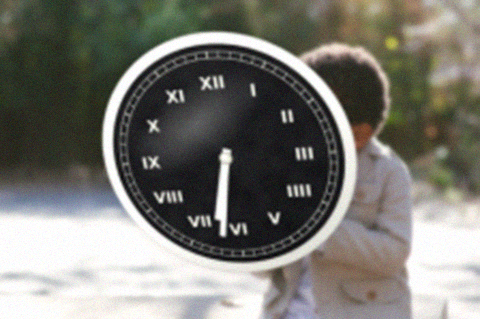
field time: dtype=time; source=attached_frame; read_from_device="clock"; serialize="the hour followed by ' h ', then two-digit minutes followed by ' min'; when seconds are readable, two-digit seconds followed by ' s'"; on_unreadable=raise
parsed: 6 h 32 min
